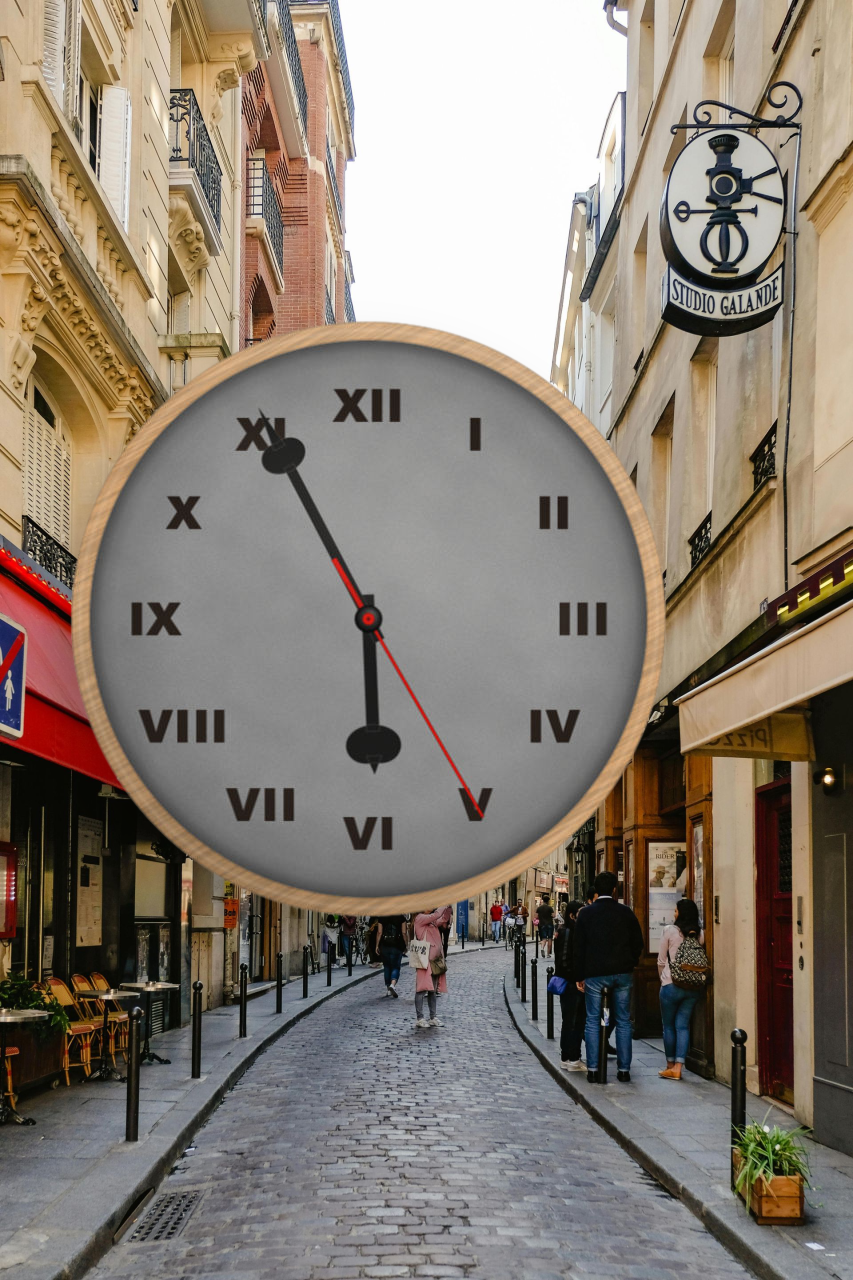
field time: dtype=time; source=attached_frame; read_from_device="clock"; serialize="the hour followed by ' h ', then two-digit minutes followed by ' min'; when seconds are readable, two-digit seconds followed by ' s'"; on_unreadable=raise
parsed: 5 h 55 min 25 s
